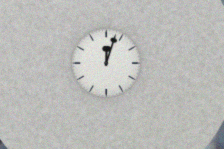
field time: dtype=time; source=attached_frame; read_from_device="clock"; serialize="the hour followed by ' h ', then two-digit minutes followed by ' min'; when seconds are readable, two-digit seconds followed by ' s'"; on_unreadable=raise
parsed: 12 h 03 min
